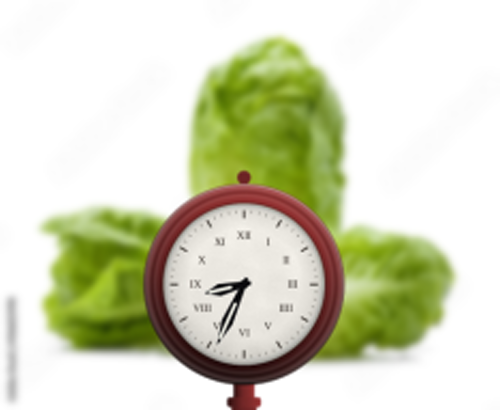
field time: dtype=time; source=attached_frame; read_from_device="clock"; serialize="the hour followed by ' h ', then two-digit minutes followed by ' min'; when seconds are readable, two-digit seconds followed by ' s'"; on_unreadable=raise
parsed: 8 h 34 min
